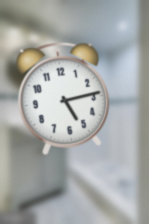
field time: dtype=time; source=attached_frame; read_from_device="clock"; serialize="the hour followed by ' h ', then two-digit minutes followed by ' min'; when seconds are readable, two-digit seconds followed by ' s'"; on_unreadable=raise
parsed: 5 h 14 min
